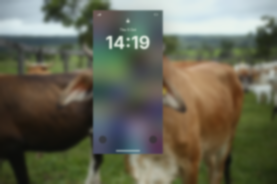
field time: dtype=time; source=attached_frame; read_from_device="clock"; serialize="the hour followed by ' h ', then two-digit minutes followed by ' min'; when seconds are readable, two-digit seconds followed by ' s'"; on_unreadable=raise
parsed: 14 h 19 min
